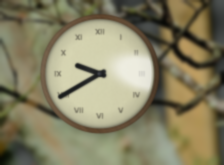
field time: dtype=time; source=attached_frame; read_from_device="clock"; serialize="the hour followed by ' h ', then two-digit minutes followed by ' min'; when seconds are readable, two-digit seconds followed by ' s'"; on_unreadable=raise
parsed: 9 h 40 min
